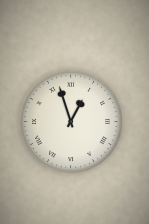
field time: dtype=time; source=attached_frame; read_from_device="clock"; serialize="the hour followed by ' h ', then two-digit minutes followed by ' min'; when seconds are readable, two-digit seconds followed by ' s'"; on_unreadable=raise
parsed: 12 h 57 min
